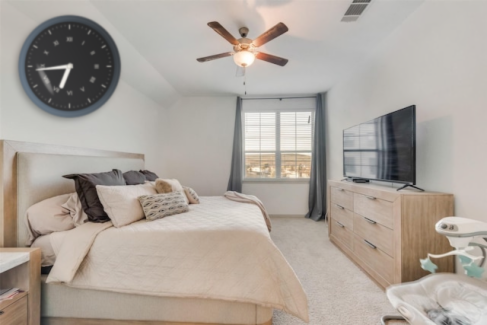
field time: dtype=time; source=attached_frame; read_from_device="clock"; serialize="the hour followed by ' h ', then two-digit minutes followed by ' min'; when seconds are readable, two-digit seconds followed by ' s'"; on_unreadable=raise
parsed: 6 h 44 min
